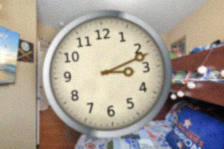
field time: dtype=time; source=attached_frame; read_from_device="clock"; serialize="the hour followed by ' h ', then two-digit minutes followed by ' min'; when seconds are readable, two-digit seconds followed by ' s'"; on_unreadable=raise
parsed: 3 h 12 min
